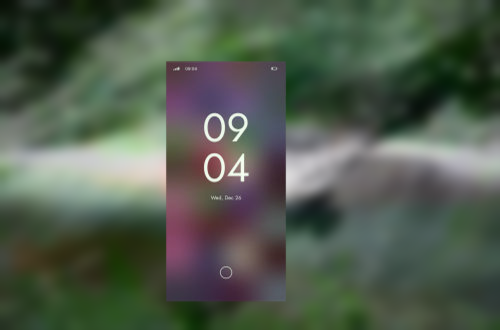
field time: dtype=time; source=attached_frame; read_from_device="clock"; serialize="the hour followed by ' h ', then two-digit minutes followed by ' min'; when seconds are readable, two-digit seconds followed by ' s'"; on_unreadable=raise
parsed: 9 h 04 min
